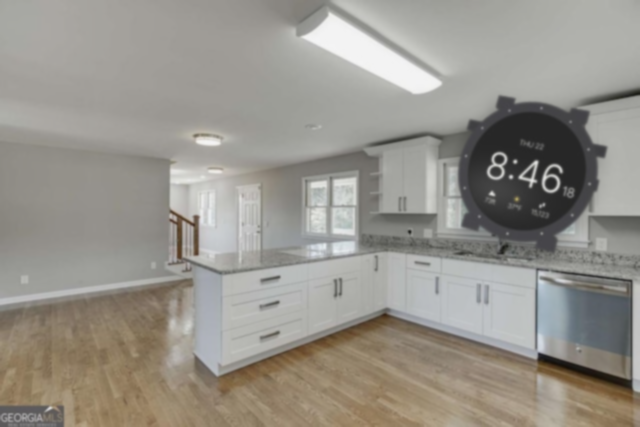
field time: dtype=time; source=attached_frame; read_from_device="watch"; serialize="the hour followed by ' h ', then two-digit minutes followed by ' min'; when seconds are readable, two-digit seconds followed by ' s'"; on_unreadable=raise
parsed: 8 h 46 min 18 s
